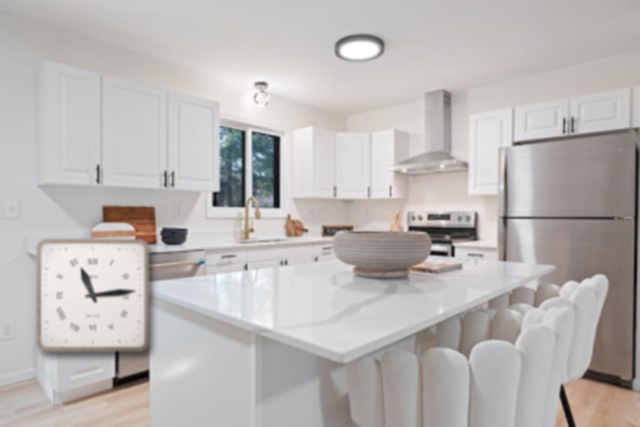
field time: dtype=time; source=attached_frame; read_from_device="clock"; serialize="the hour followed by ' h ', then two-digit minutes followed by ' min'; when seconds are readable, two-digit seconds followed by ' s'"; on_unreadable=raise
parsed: 11 h 14 min
